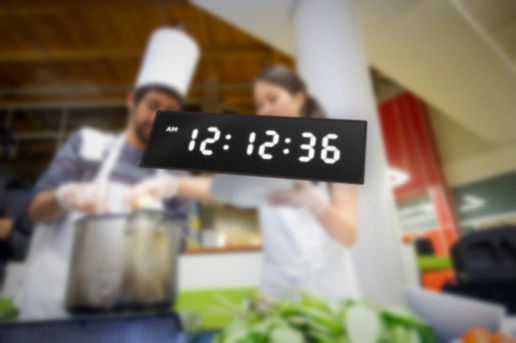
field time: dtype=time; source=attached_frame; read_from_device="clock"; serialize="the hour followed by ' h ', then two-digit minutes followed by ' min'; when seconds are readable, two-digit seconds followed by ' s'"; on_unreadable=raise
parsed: 12 h 12 min 36 s
